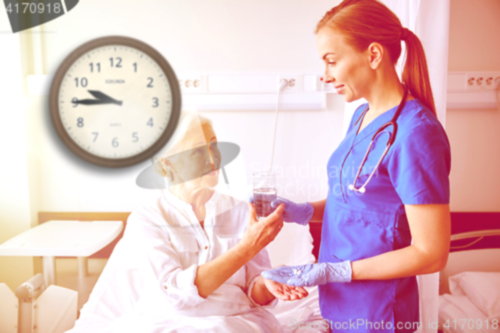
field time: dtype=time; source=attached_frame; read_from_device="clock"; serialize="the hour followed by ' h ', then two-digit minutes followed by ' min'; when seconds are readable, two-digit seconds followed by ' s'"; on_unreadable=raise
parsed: 9 h 45 min
